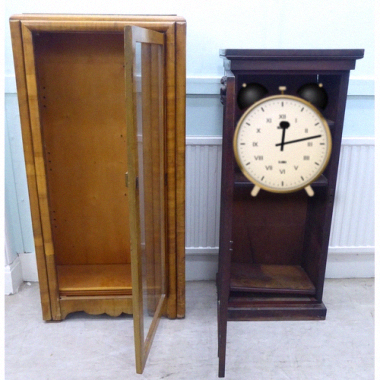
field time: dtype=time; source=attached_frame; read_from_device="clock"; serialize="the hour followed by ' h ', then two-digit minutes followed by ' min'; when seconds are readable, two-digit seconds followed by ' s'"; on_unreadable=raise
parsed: 12 h 13 min
